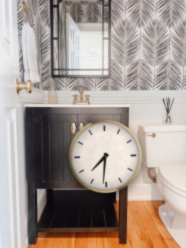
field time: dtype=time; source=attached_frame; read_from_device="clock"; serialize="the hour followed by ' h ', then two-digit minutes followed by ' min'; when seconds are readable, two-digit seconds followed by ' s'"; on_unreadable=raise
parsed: 7 h 31 min
